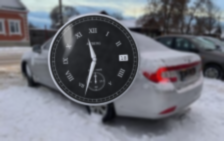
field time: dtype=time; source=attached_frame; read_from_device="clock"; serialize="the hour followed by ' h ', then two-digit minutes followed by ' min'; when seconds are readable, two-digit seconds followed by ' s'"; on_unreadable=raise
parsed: 11 h 33 min
